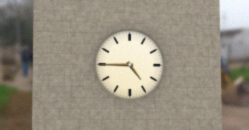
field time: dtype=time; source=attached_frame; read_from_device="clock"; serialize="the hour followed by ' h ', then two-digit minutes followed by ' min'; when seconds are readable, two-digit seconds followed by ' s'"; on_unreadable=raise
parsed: 4 h 45 min
